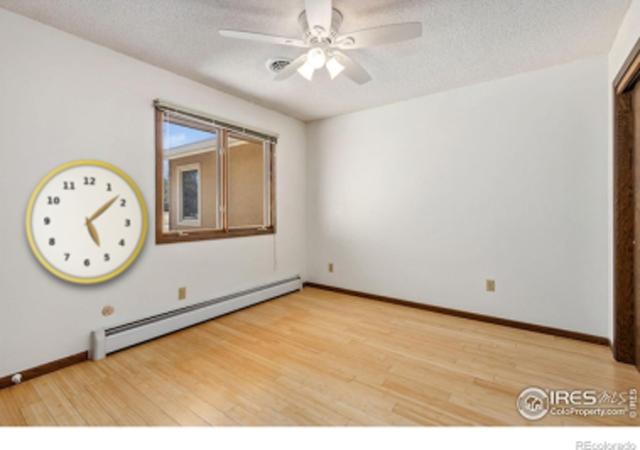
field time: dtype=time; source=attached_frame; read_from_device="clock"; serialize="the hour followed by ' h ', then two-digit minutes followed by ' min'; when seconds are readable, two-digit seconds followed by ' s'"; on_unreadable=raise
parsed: 5 h 08 min
